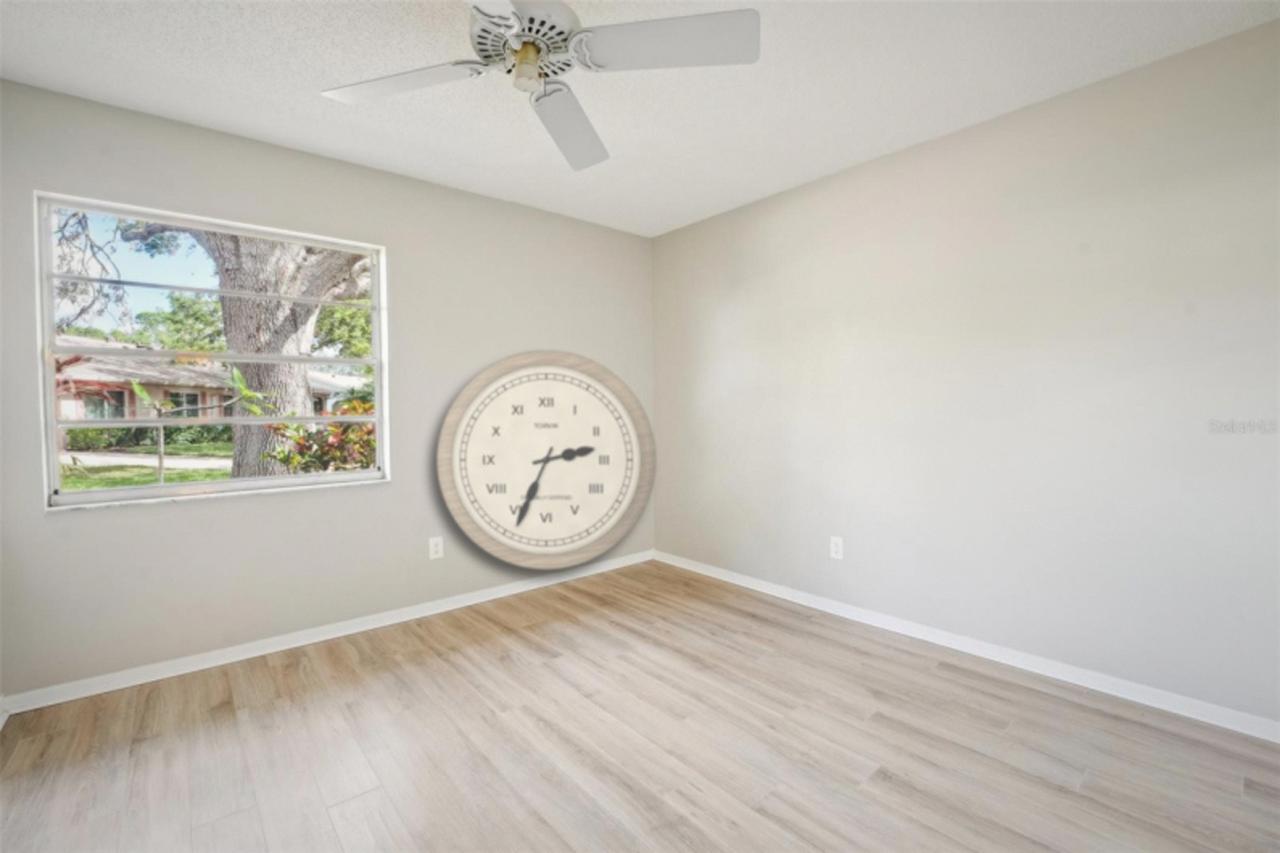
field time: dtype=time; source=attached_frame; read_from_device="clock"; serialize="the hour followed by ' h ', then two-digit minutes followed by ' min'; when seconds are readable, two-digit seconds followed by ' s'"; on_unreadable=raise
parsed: 2 h 34 min
